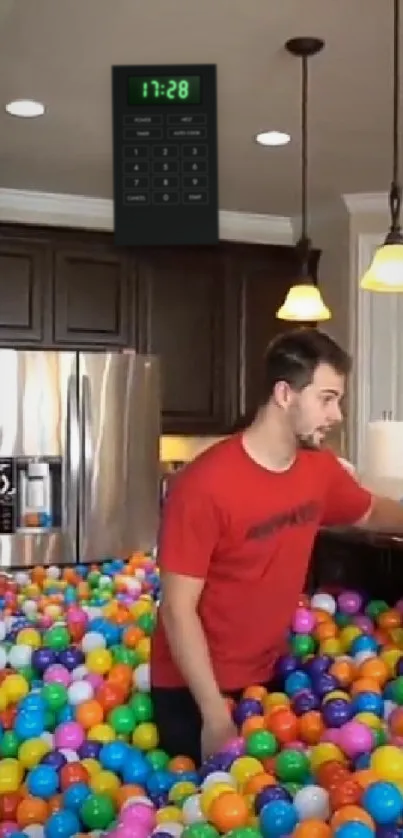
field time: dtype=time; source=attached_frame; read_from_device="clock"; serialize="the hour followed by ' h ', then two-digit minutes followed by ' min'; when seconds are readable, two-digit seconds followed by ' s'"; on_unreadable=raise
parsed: 17 h 28 min
